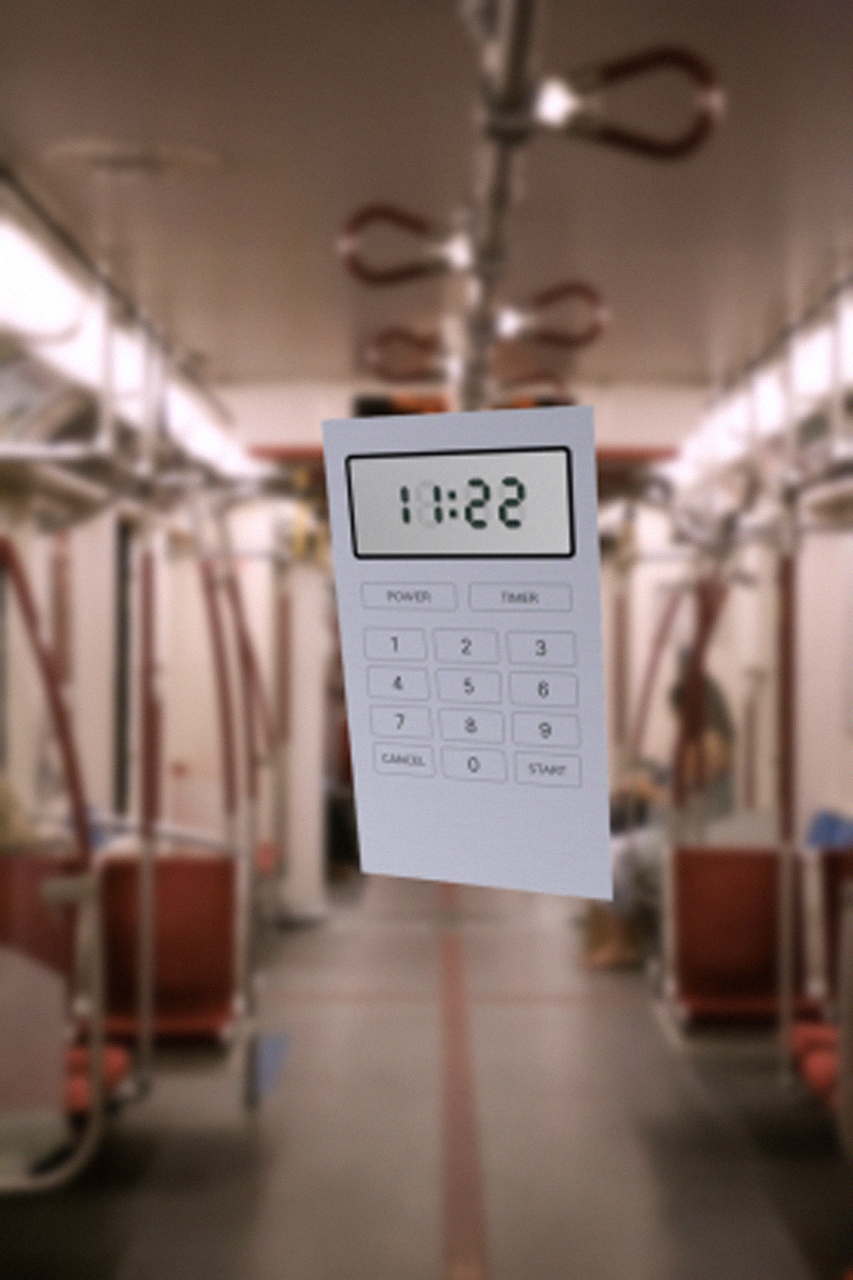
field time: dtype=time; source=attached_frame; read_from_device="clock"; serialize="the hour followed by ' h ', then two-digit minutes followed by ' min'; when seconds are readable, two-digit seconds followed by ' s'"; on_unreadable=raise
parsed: 11 h 22 min
